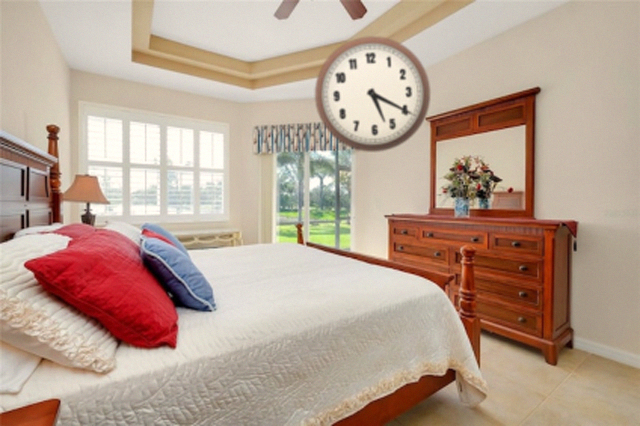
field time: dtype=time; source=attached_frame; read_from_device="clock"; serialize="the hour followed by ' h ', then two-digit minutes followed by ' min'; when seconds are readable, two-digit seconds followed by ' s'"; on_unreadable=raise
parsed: 5 h 20 min
